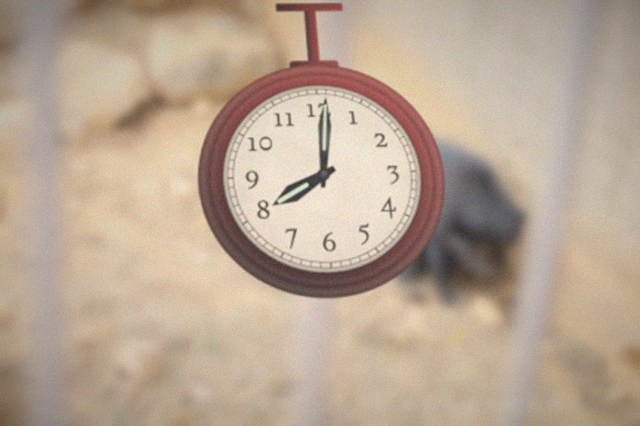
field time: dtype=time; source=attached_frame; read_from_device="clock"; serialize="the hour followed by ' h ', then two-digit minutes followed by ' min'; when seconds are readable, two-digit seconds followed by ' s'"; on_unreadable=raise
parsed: 8 h 01 min
